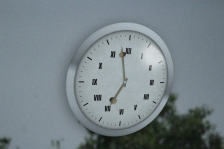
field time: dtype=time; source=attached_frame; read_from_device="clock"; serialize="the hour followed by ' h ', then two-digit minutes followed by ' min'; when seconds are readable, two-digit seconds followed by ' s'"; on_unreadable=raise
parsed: 6 h 58 min
